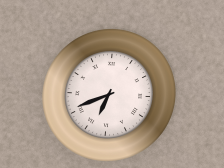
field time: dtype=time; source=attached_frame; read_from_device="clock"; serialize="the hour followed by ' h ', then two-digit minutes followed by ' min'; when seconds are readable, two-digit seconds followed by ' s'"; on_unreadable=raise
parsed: 6 h 41 min
